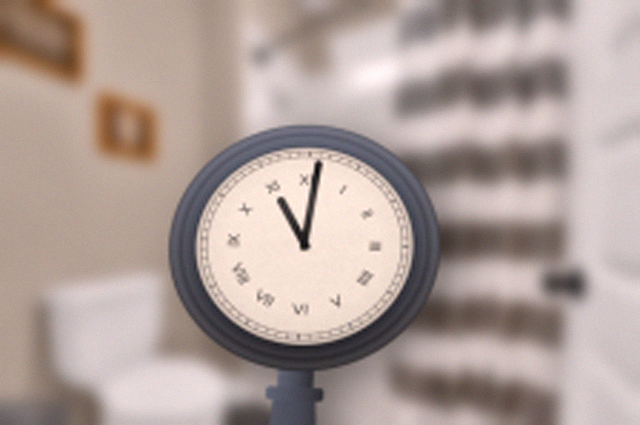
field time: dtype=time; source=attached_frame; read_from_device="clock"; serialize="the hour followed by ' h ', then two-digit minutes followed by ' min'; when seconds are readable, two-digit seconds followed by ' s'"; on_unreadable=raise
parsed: 11 h 01 min
